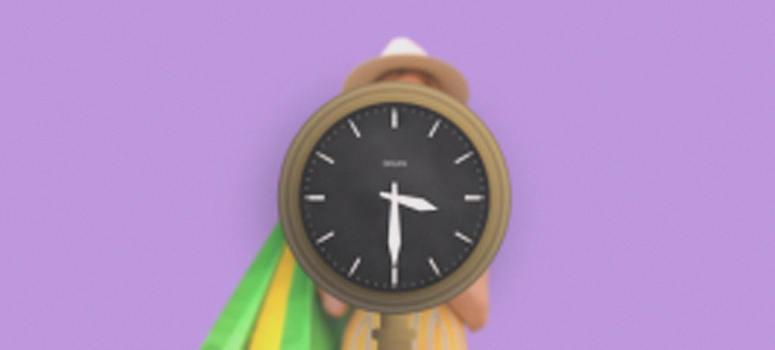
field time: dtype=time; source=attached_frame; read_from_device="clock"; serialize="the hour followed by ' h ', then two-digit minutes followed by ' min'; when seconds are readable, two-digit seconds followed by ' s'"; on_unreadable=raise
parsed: 3 h 30 min
